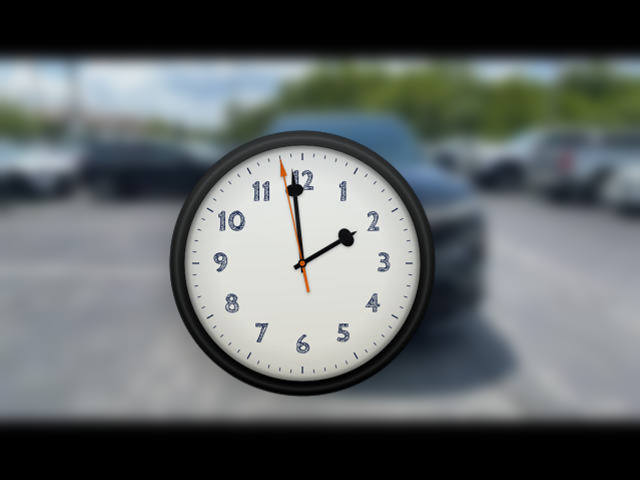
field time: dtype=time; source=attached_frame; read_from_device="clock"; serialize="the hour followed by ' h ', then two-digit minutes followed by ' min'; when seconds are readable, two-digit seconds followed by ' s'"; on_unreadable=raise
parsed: 1 h 58 min 58 s
